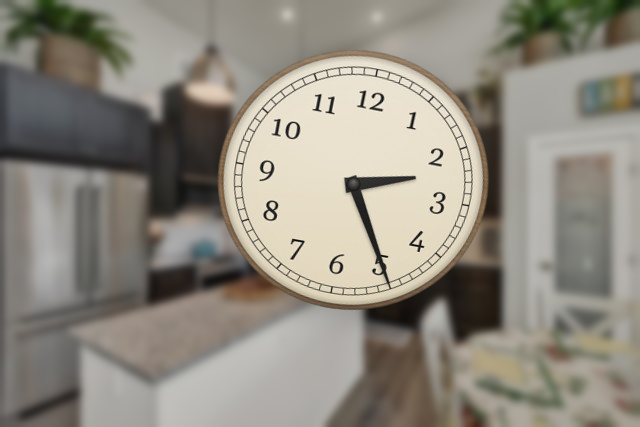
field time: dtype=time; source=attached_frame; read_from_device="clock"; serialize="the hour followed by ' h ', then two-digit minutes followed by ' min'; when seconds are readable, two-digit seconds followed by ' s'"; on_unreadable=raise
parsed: 2 h 25 min
